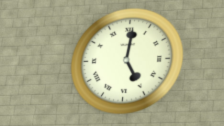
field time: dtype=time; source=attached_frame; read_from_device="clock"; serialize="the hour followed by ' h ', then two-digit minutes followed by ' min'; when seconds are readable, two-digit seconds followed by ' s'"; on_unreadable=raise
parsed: 5 h 01 min
